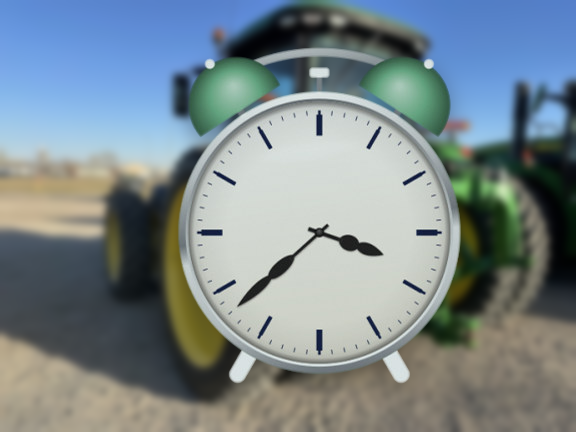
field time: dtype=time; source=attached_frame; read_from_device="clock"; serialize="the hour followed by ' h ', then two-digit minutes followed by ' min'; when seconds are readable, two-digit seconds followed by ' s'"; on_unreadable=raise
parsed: 3 h 38 min
